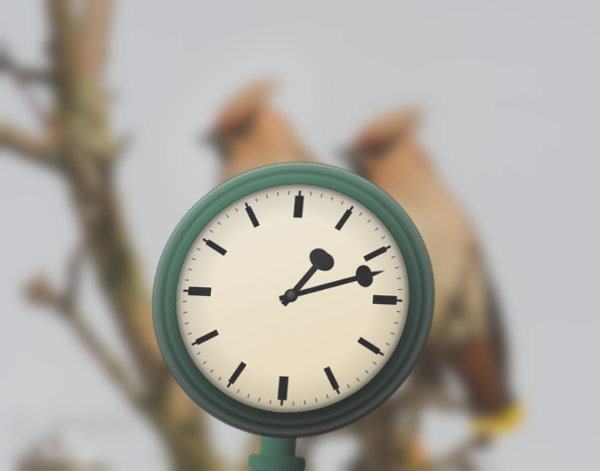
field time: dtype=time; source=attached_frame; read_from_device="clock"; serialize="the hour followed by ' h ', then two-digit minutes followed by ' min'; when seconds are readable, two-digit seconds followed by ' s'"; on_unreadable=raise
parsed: 1 h 12 min
